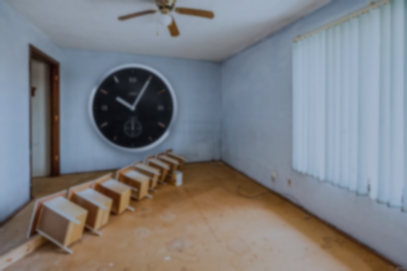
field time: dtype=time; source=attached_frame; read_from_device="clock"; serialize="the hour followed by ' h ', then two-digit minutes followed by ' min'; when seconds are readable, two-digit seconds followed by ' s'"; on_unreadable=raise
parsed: 10 h 05 min
